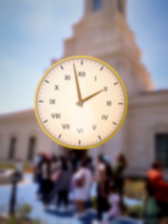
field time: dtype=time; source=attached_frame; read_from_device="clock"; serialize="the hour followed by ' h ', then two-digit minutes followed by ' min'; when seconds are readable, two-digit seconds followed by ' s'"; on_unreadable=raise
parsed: 1 h 58 min
